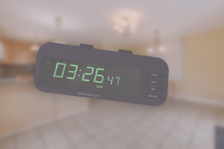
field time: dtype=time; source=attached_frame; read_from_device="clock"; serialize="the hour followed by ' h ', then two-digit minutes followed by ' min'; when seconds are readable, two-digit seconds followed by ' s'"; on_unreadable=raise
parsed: 3 h 26 min 47 s
